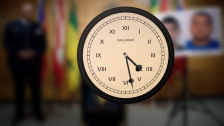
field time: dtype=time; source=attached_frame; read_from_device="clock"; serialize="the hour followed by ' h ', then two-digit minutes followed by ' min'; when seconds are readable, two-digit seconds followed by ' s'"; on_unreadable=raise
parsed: 4 h 28 min
